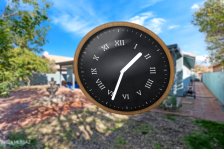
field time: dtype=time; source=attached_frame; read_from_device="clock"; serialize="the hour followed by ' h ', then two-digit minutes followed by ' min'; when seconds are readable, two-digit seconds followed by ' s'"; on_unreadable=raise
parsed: 1 h 34 min
